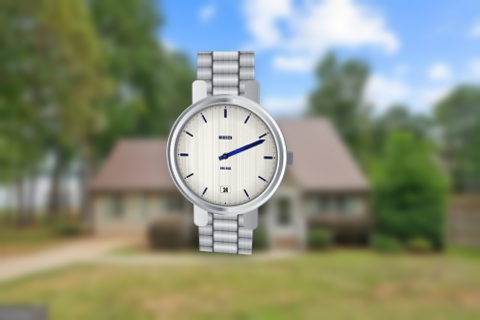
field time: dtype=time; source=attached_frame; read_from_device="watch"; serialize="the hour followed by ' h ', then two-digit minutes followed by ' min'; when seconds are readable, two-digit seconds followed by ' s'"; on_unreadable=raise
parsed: 2 h 11 min
